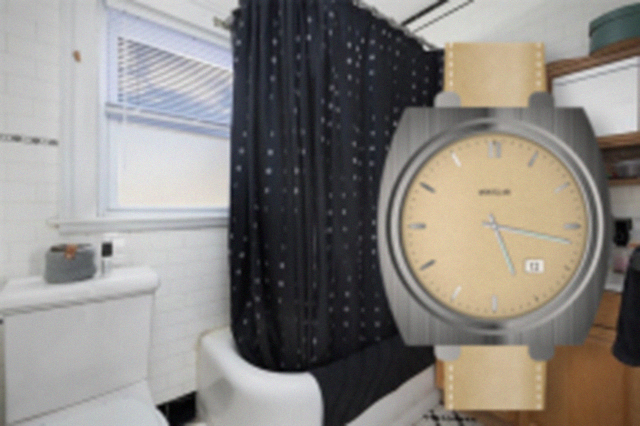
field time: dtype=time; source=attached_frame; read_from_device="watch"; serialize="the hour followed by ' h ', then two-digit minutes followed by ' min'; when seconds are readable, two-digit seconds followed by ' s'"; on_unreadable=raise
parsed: 5 h 17 min
